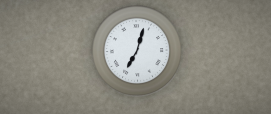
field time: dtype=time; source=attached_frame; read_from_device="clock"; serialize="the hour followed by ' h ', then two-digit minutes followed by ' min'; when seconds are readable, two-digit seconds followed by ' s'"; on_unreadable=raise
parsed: 7 h 03 min
